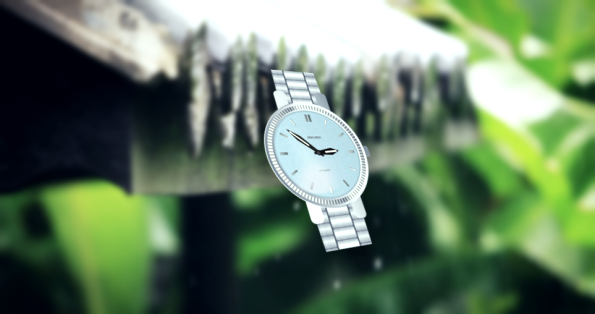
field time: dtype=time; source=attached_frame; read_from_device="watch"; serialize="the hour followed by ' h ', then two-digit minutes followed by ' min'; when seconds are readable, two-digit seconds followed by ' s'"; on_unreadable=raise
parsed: 2 h 52 min
